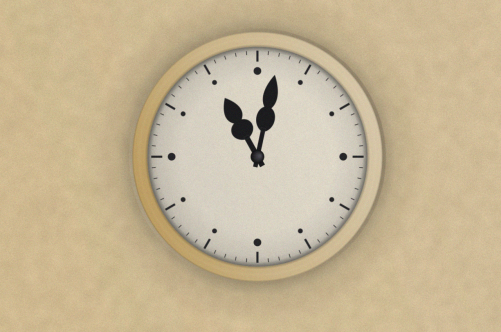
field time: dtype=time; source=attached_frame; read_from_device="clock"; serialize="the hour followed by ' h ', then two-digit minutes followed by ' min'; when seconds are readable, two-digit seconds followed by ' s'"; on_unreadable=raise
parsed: 11 h 02 min
